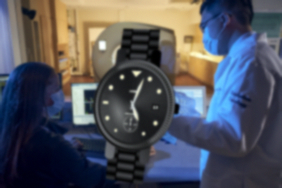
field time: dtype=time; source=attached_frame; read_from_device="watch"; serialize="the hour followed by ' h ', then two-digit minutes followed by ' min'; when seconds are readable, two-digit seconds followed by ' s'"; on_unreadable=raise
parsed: 5 h 03 min
